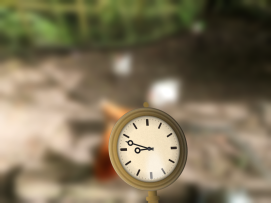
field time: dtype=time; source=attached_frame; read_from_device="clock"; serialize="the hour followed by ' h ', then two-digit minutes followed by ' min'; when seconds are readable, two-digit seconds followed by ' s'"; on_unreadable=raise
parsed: 8 h 48 min
